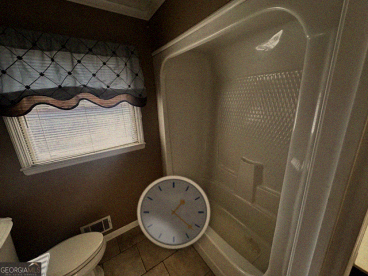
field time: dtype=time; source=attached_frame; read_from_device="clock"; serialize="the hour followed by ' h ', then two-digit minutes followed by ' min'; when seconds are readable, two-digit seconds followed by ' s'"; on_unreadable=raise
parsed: 1 h 22 min
